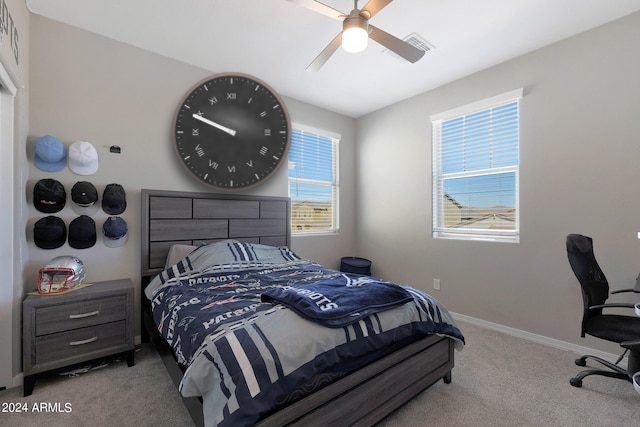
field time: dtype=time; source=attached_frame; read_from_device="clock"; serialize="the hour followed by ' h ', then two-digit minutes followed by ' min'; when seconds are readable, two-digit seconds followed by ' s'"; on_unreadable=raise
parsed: 9 h 49 min
